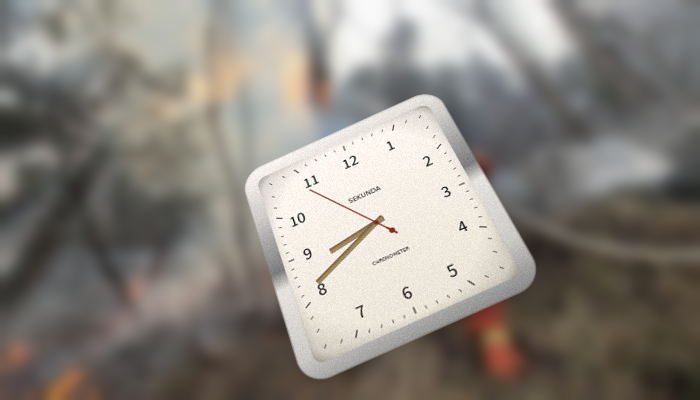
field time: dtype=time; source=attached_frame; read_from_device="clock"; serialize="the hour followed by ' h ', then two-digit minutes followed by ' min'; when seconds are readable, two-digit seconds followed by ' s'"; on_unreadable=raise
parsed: 8 h 40 min 54 s
